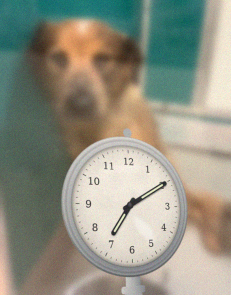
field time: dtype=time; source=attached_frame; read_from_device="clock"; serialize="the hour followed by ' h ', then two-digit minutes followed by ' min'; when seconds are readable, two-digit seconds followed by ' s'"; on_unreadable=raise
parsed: 7 h 10 min
